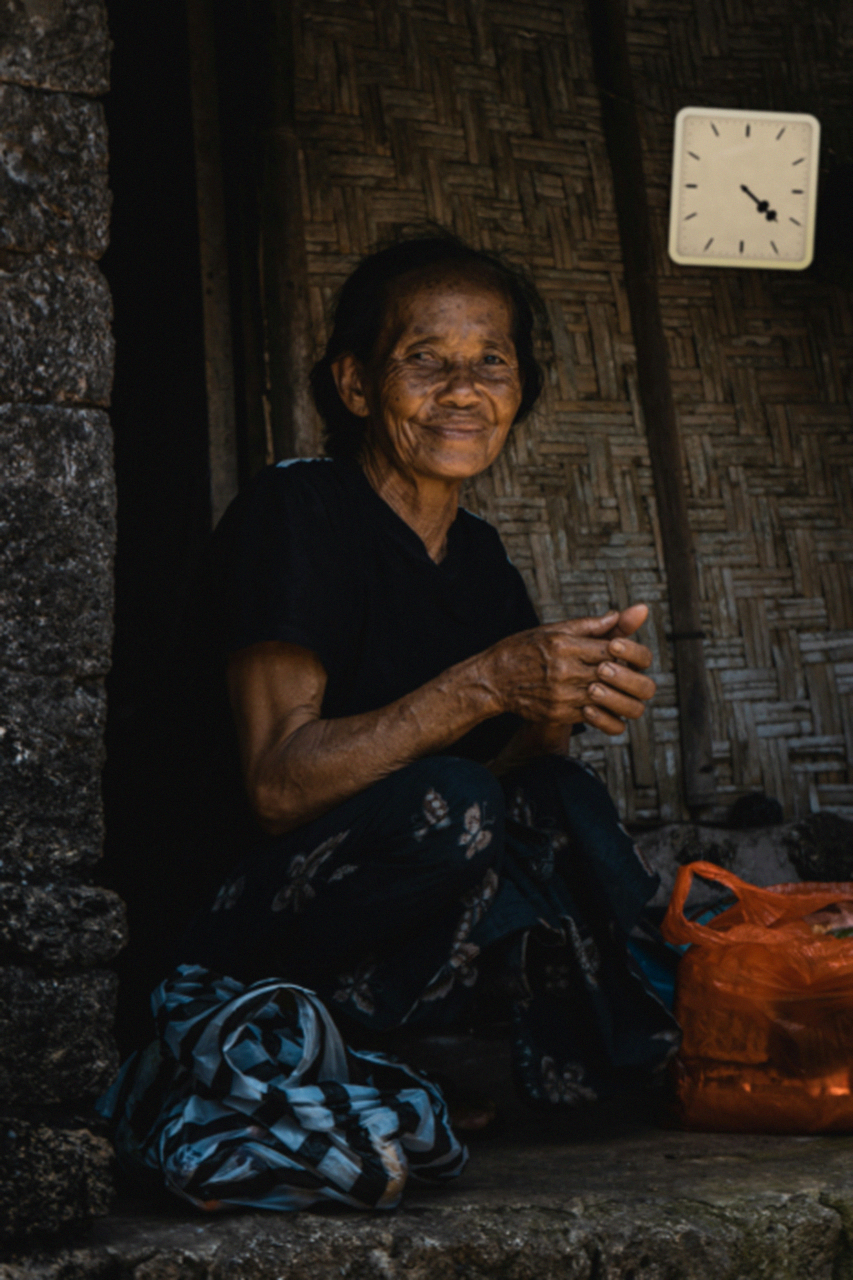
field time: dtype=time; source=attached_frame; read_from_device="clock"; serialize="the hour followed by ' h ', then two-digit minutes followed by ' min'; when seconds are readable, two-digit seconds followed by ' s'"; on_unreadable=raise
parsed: 4 h 22 min
